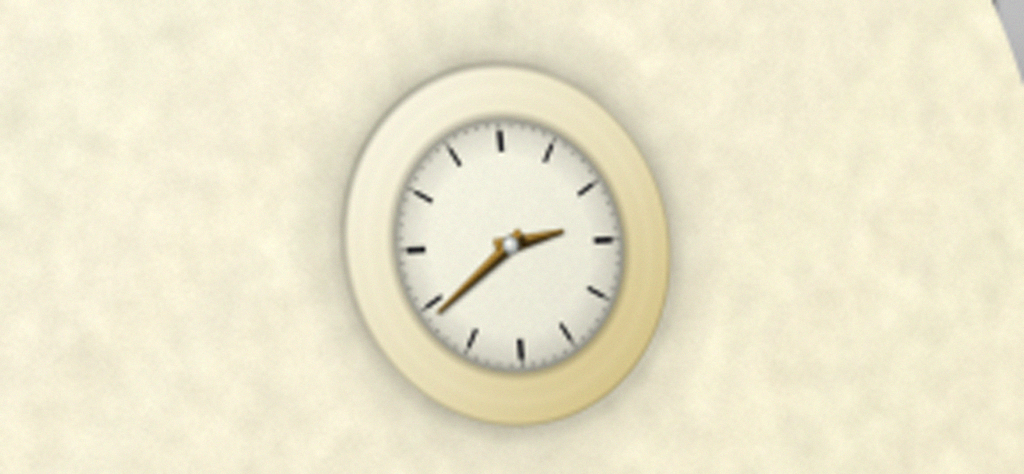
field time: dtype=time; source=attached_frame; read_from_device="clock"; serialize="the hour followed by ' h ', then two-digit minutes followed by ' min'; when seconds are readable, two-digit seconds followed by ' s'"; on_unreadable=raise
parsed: 2 h 39 min
